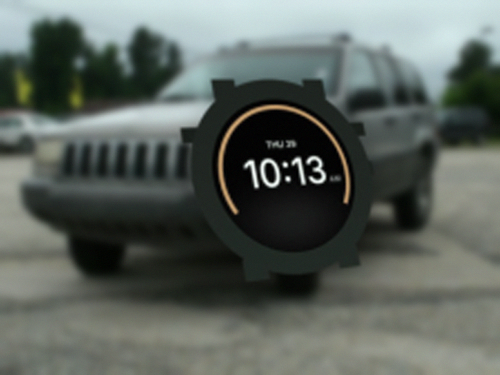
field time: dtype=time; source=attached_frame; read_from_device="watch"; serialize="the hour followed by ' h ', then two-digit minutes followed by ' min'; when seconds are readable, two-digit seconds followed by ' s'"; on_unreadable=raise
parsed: 10 h 13 min
